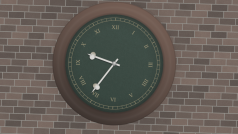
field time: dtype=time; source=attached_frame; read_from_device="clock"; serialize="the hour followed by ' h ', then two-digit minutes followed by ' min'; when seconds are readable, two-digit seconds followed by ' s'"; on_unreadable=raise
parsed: 9 h 36 min
